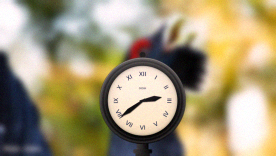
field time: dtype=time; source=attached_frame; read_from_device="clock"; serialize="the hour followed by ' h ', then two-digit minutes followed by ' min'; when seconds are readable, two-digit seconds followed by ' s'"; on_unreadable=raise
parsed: 2 h 39 min
